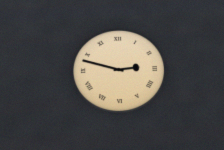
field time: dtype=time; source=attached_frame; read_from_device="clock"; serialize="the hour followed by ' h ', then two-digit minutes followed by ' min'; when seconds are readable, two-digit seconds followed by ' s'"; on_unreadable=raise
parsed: 2 h 48 min
